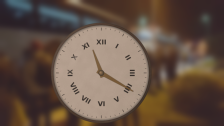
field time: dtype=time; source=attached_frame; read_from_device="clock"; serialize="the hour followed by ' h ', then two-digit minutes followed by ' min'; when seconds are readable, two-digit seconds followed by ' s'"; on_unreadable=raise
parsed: 11 h 20 min
